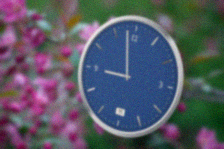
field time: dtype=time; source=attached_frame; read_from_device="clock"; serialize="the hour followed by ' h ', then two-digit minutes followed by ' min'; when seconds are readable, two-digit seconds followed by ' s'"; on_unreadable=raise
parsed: 8 h 58 min
